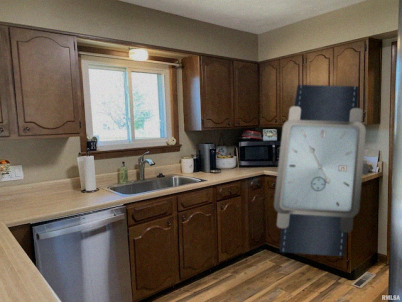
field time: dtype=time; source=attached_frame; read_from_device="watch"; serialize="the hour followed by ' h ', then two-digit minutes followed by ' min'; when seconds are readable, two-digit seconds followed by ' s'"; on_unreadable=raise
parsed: 4 h 55 min
